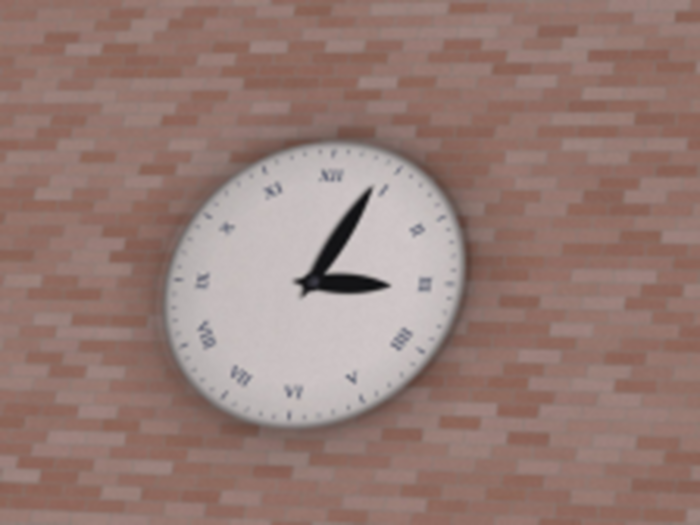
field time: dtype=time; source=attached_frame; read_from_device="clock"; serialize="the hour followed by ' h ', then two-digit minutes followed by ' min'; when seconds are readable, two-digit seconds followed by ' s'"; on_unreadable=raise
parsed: 3 h 04 min
